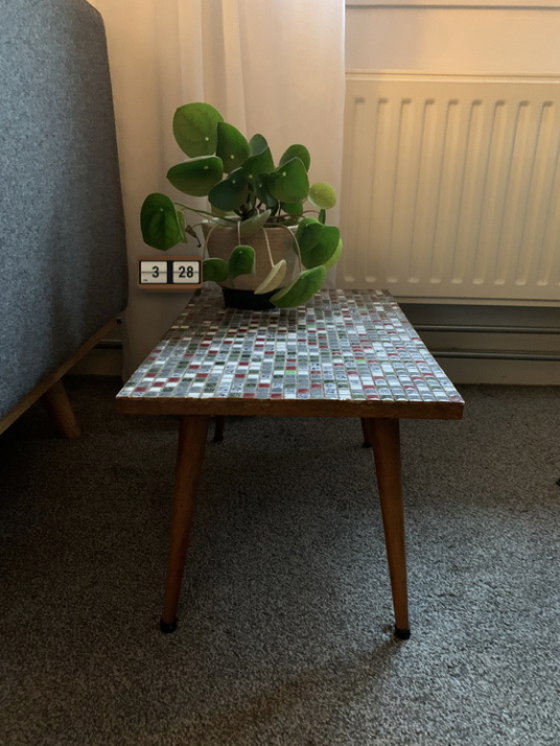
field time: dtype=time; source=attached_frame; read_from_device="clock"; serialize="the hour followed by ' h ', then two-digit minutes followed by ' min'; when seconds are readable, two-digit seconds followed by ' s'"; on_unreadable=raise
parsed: 3 h 28 min
